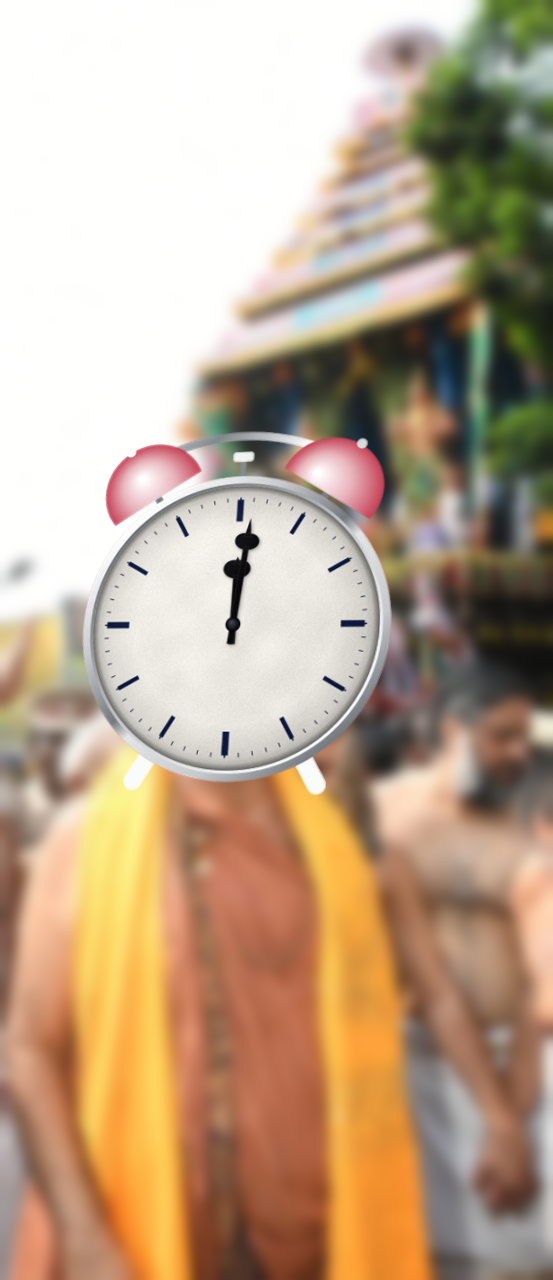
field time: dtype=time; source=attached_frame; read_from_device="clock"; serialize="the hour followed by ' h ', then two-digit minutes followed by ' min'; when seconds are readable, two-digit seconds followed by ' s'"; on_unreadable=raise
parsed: 12 h 01 min
